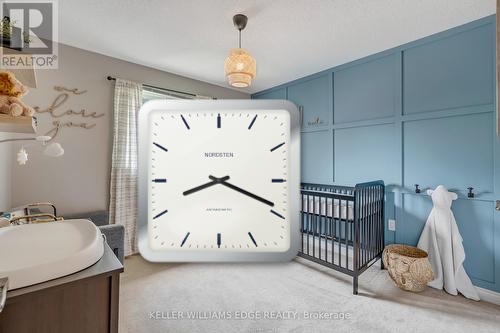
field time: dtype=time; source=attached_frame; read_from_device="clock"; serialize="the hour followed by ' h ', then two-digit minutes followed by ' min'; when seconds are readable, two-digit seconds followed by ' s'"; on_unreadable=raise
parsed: 8 h 19 min
